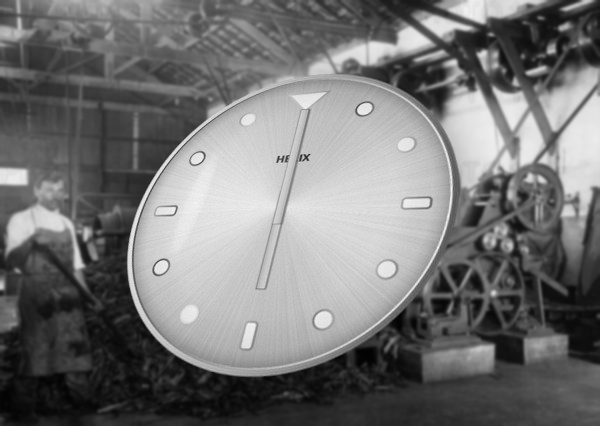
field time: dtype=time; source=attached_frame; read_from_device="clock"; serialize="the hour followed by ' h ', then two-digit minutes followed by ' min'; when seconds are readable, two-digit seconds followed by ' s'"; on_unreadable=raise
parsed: 6 h 00 min
